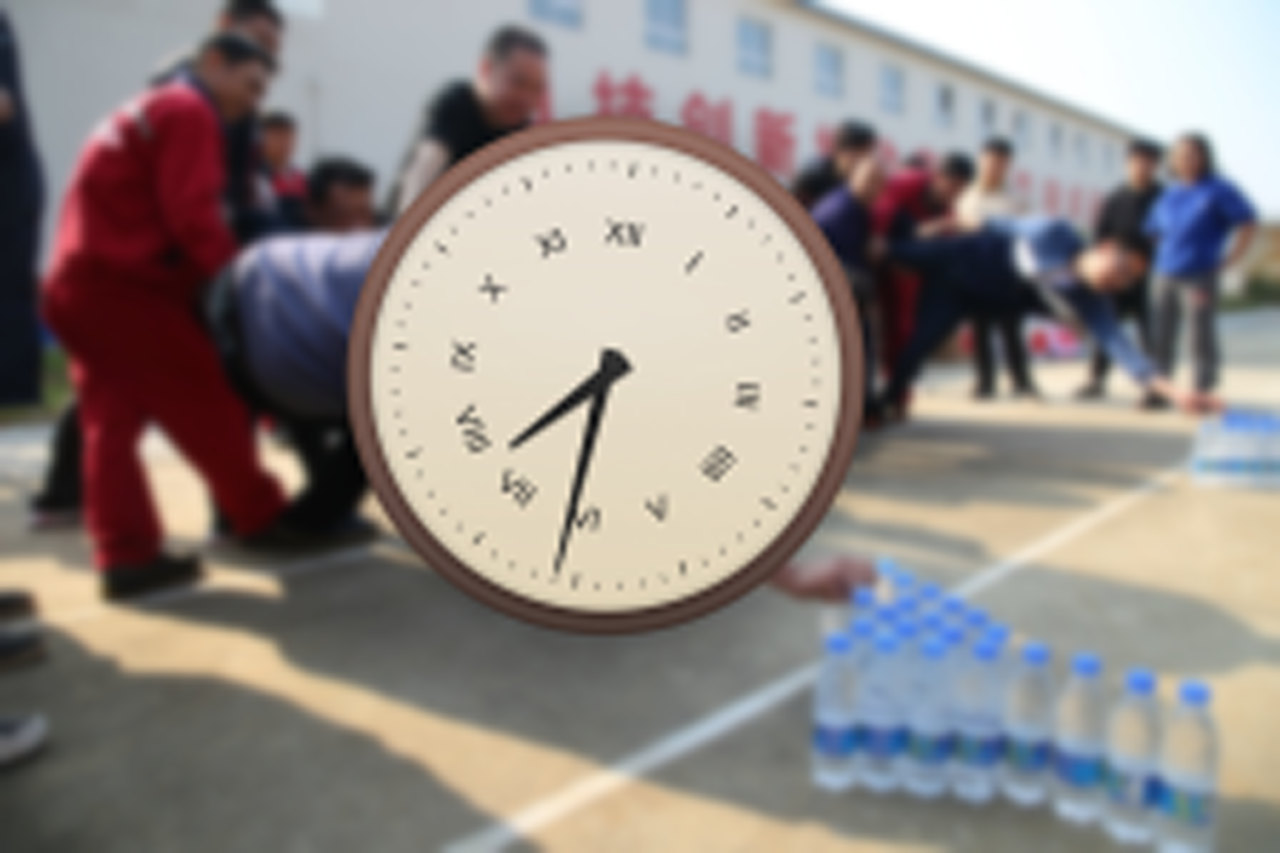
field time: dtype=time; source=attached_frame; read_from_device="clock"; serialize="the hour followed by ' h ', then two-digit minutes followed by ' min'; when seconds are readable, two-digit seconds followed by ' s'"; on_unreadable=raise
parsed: 7 h 31 min
